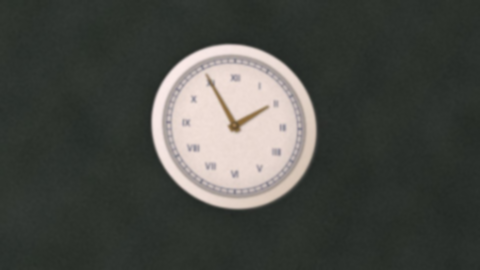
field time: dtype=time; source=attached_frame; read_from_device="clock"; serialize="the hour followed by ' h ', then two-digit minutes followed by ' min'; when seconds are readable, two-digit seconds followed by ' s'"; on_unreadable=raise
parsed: 1 h 55 min
